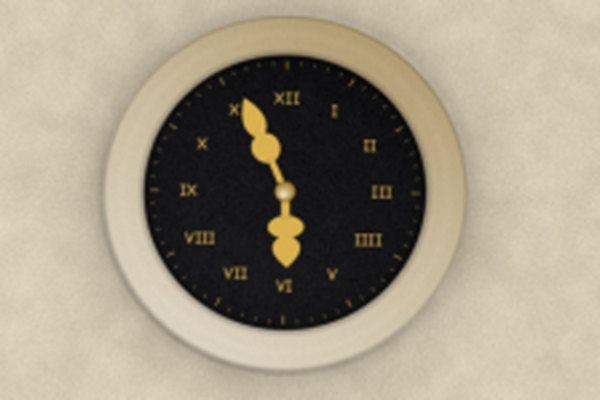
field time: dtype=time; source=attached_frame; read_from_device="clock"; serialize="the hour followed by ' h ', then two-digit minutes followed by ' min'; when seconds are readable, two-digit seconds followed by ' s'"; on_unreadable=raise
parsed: 5 h 56 min
